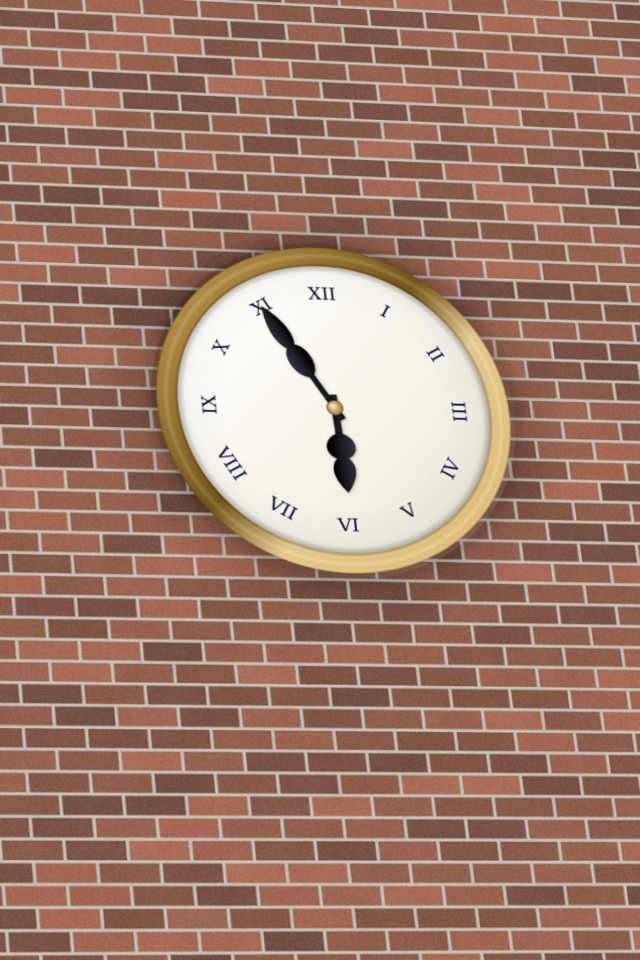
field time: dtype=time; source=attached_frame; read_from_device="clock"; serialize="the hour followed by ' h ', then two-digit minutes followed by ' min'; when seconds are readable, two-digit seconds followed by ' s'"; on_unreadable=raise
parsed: 5 h 55 min
